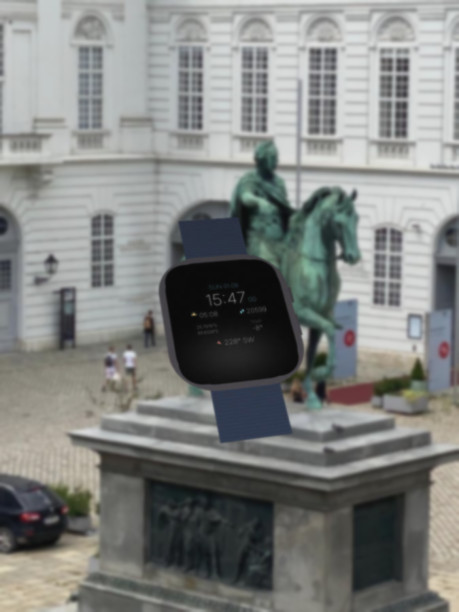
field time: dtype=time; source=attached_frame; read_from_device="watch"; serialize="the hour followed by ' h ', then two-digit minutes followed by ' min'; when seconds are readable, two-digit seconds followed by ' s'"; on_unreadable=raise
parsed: 15 h 47 min
